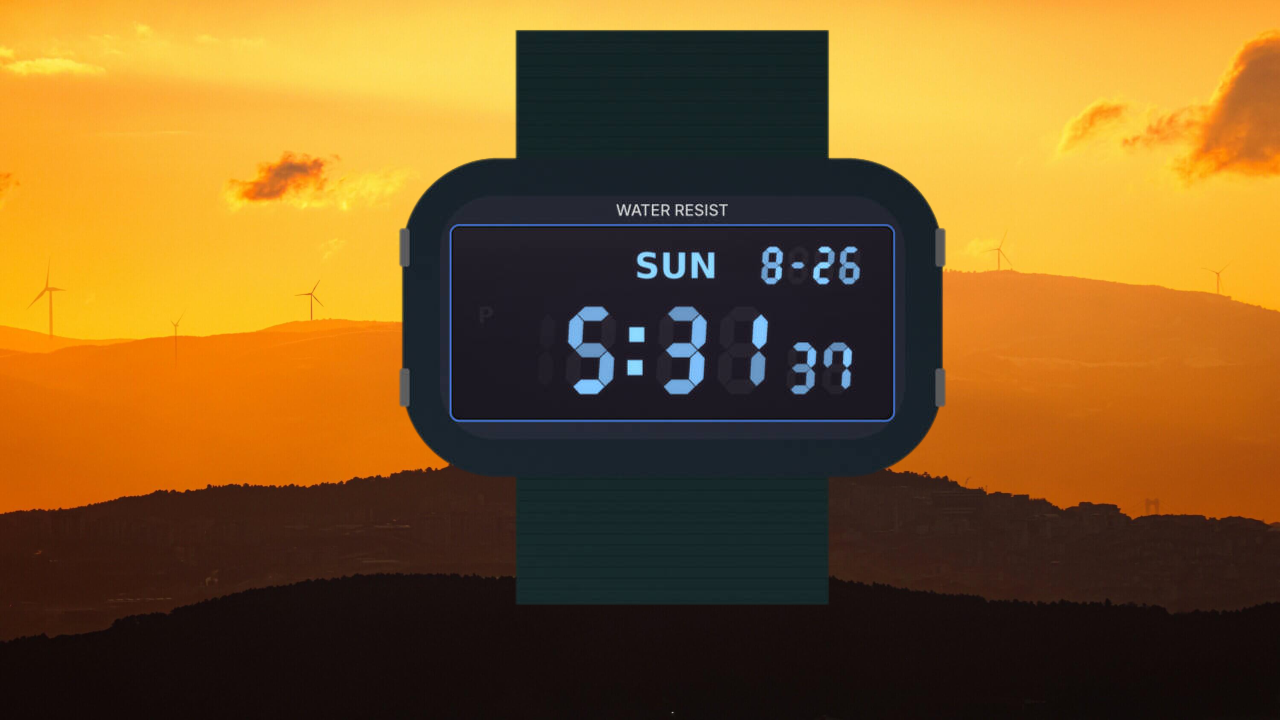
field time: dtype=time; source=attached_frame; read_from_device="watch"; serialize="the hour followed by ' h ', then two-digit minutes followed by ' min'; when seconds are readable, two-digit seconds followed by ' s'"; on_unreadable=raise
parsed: 5 h 31 min 37 s
